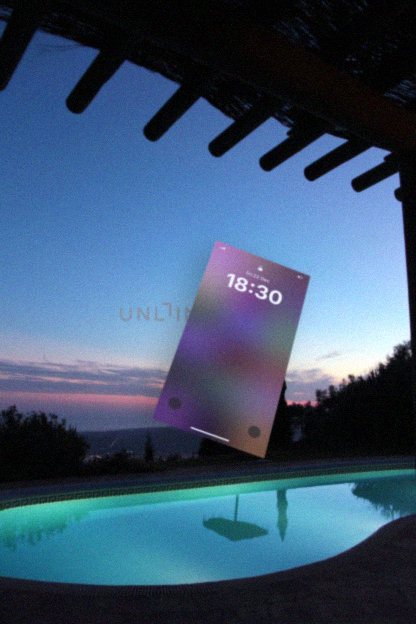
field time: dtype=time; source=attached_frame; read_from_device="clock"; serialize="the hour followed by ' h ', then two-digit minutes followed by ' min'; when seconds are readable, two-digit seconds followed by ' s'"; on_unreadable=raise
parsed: 18 h 30 min
